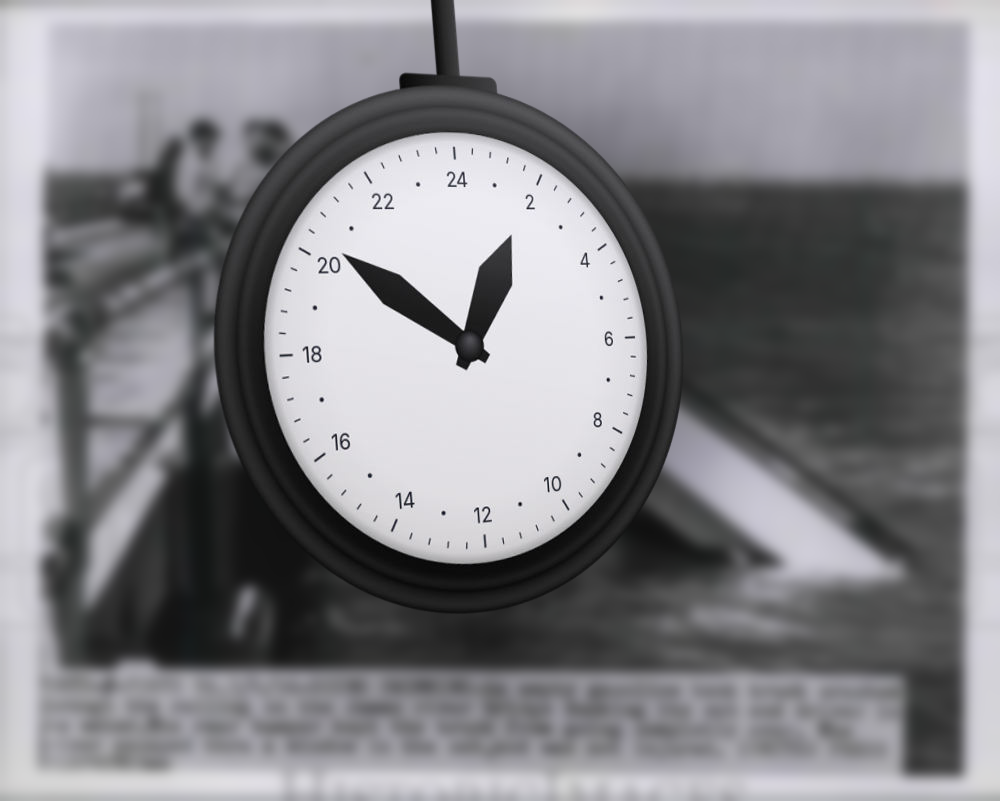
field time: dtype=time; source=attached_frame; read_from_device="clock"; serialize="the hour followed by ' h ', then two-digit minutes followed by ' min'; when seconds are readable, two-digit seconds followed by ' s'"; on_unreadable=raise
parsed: 1 h 51 min
